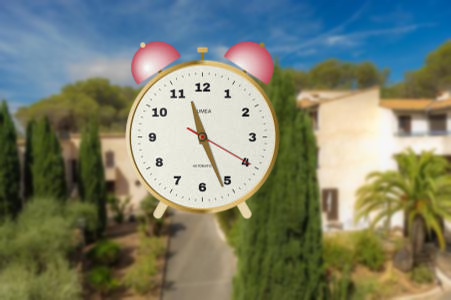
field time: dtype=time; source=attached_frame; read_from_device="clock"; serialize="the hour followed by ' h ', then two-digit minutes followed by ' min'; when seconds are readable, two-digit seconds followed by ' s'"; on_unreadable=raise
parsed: 11 h 26 min 20 s
